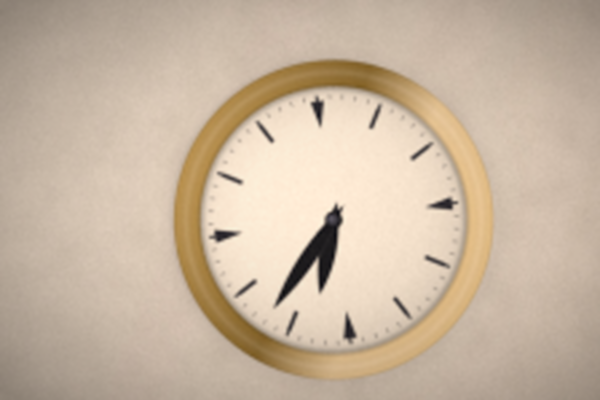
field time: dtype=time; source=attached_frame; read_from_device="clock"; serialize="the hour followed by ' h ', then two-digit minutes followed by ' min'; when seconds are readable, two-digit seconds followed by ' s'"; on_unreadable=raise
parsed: 6 h 37 min
